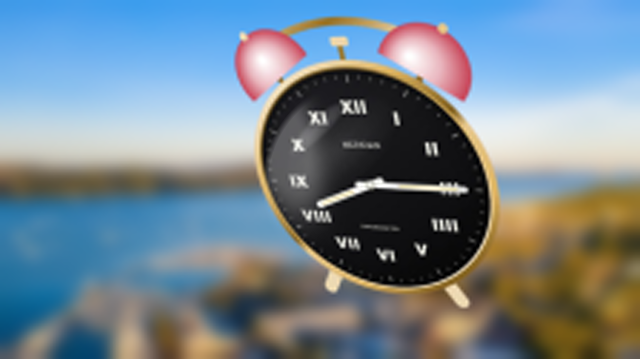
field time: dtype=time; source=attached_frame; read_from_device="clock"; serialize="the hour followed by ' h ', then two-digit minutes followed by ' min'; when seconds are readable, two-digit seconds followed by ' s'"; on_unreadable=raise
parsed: 8 h 15 min
